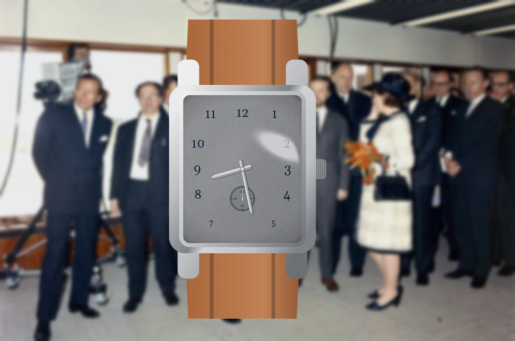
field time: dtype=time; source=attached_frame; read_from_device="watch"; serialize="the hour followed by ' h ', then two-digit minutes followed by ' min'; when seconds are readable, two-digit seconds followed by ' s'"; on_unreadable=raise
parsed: 8 h 28 min
